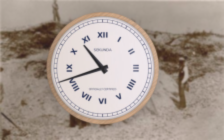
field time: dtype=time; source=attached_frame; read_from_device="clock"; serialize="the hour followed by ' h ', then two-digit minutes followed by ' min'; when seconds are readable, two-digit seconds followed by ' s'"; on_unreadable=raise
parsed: 10 h 42 min
